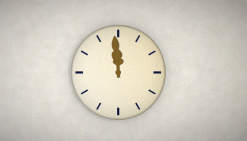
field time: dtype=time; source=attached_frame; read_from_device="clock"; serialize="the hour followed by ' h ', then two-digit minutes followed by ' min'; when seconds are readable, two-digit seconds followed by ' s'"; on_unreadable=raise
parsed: 11 h 59 min
